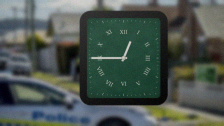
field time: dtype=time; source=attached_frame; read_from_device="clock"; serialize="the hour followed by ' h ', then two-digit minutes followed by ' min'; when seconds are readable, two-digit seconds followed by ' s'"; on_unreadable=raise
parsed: 12 h 45 min
